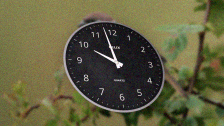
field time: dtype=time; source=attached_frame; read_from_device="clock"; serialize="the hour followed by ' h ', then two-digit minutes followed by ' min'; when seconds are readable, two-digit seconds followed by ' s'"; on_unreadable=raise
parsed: 9 h 58 min
